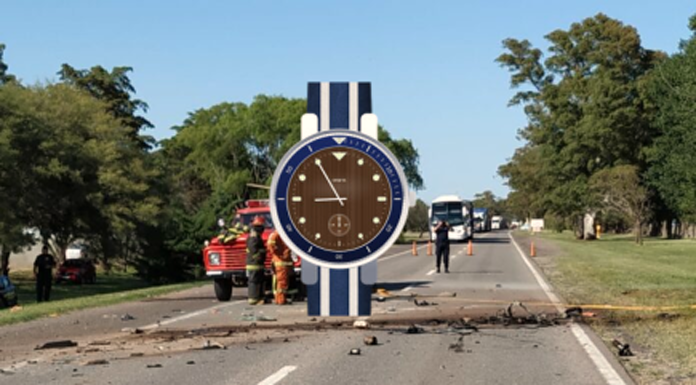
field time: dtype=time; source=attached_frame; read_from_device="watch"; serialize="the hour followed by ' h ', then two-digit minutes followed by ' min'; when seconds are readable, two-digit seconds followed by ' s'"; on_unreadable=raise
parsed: 8 h 55 min
